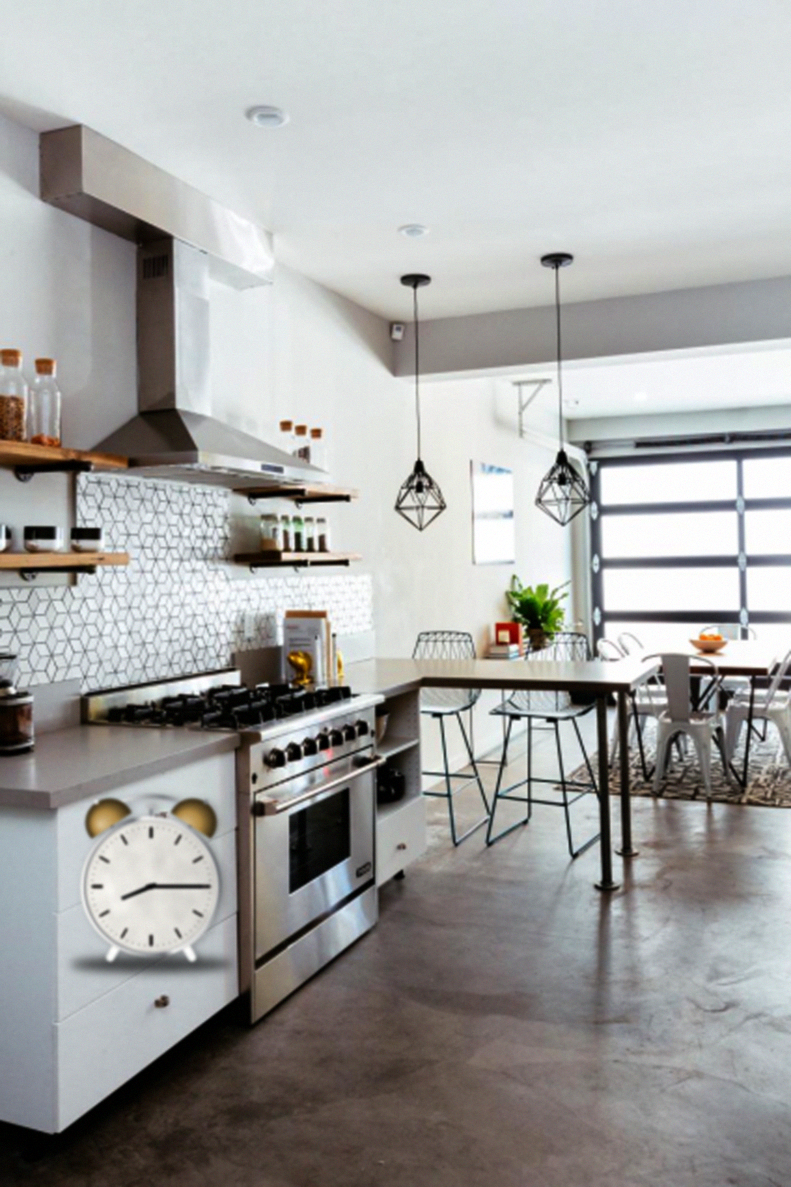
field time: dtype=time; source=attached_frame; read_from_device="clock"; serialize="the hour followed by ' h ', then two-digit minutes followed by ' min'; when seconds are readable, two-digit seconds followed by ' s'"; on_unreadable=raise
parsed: 8 h 15 min
